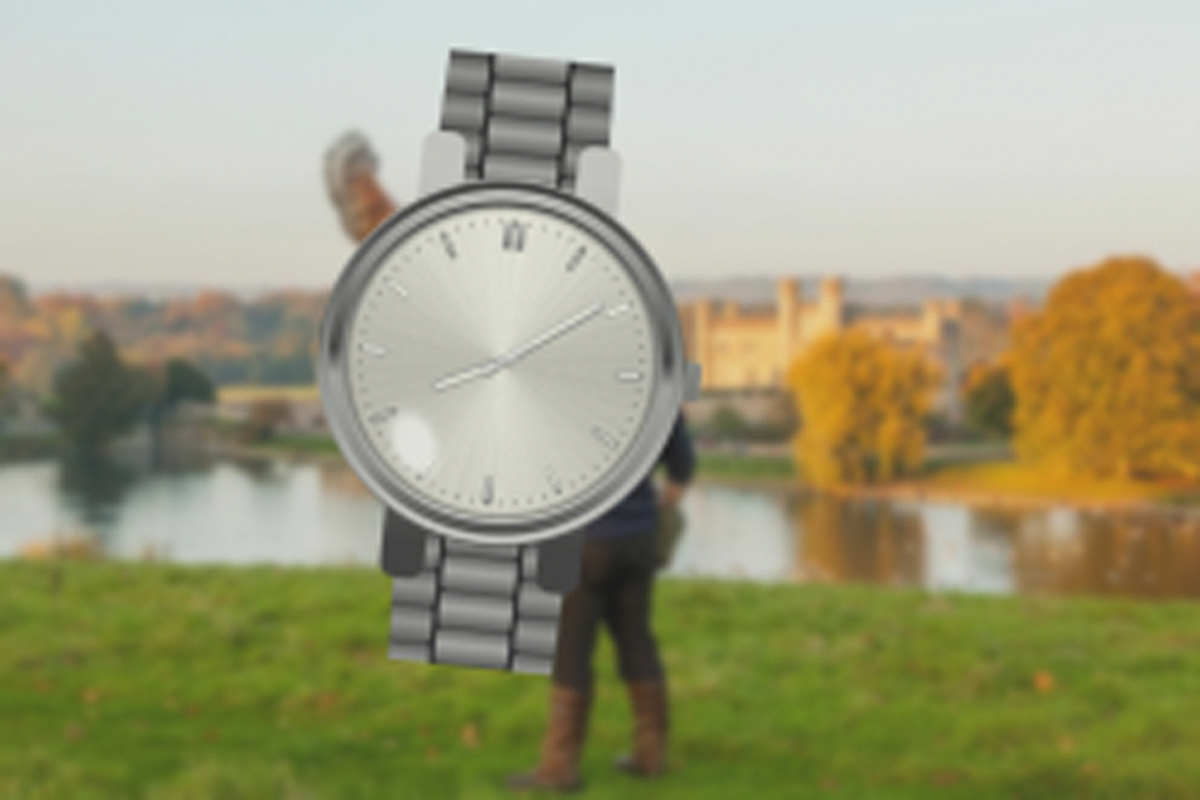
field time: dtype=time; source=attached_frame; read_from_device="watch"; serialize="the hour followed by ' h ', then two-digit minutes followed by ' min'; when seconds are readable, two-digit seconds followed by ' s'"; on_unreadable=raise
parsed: 8 h 09 min
